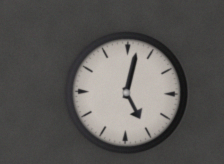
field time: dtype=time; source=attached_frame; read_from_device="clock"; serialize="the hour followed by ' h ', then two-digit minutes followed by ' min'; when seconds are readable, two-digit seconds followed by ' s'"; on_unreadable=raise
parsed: 5 h 02 min
